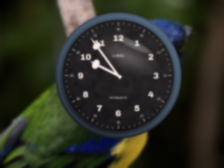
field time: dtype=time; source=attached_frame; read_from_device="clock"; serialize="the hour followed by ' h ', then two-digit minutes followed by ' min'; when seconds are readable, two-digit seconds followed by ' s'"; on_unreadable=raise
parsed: 9 h 54 min
